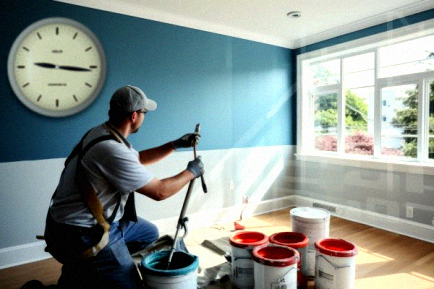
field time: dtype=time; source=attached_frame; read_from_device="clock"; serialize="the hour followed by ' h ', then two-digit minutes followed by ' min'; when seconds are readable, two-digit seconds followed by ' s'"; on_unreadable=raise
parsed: 9 h 16 min
